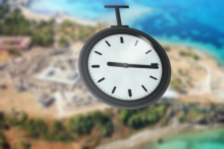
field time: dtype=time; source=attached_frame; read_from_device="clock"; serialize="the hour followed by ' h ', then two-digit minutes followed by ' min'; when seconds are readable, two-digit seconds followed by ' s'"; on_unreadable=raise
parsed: 9 h 16 min
